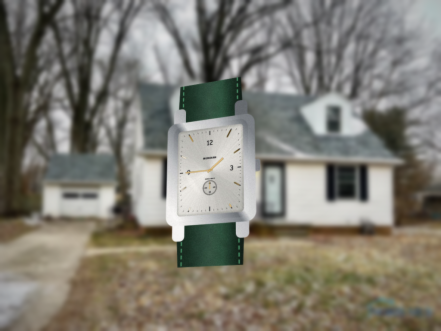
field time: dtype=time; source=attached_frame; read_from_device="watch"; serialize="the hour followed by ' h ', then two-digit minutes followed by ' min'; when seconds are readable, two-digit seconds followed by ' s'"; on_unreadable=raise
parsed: 1 h 45 min
